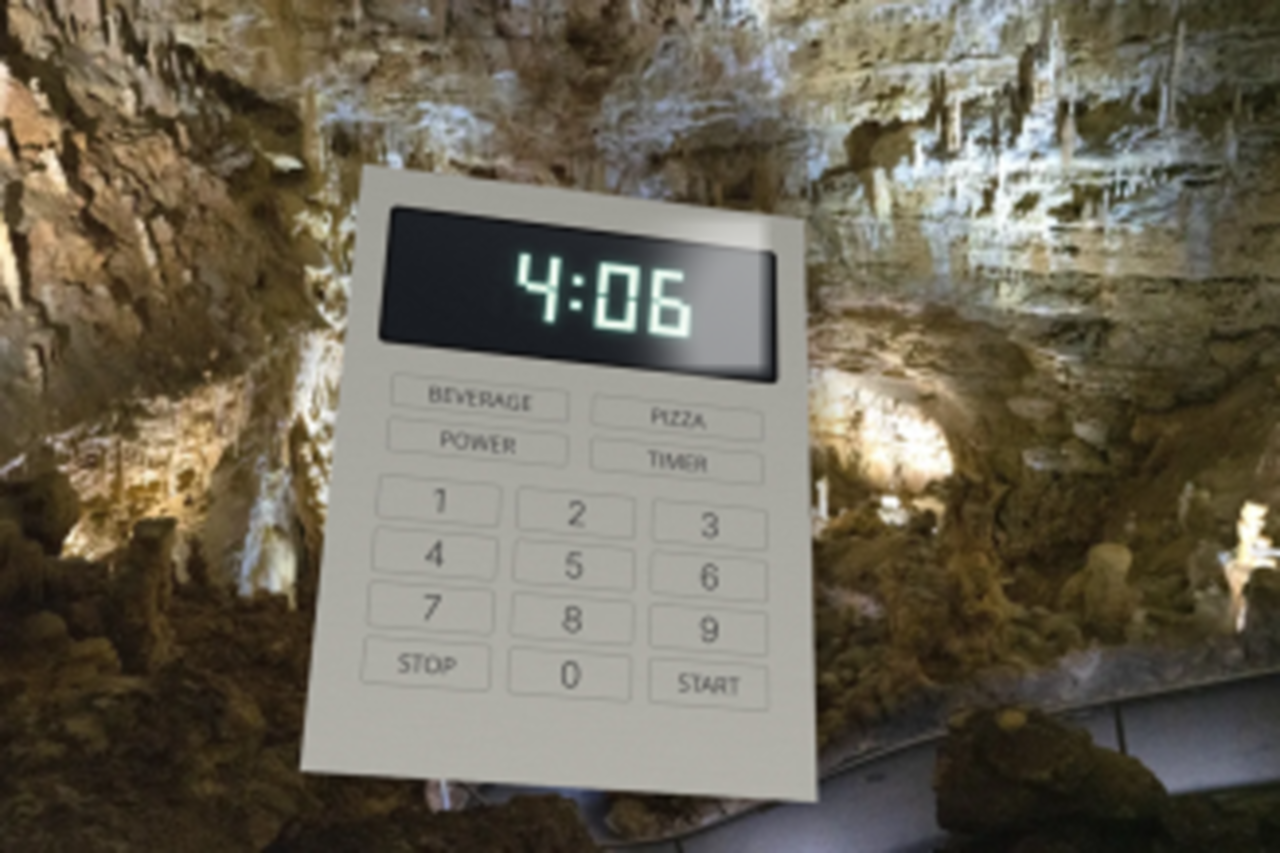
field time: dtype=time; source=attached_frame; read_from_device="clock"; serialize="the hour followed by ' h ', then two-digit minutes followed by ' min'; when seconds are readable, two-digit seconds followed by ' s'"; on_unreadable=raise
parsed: 4 h 06 min
